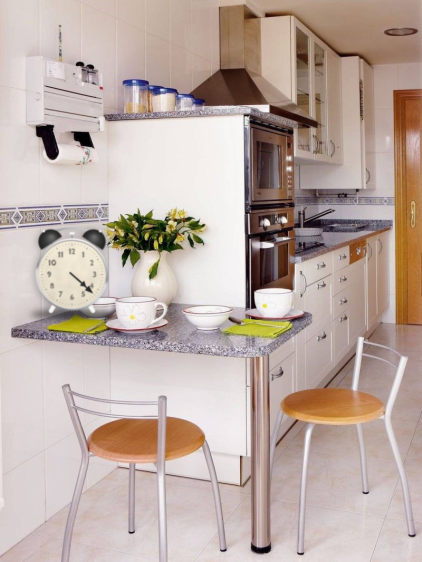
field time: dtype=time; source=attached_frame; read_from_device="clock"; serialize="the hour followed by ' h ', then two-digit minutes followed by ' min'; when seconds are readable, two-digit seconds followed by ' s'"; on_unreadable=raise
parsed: 4 h 22 min
